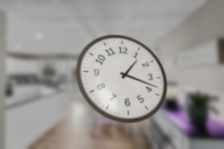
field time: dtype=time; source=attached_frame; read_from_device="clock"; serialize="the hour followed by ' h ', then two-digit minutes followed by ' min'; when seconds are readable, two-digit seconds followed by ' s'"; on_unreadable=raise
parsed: 1 h 18 min
